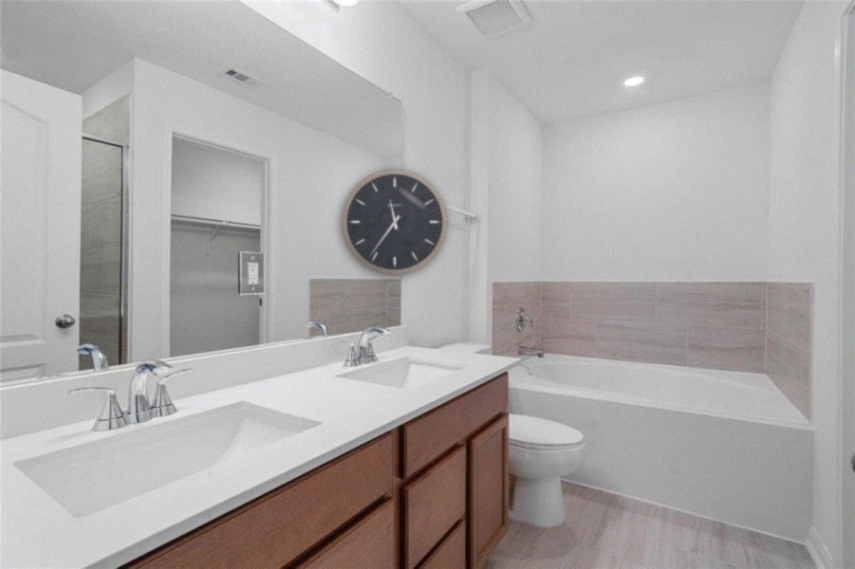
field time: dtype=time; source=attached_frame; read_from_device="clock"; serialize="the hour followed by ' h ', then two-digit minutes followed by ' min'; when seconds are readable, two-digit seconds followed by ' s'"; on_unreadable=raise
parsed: 11 h 36 min
